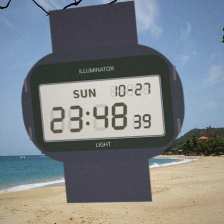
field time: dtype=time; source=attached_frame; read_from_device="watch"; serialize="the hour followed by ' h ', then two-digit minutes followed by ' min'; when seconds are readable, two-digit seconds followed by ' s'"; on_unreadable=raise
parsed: 23 h 48 min 39 s
